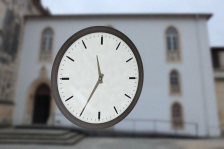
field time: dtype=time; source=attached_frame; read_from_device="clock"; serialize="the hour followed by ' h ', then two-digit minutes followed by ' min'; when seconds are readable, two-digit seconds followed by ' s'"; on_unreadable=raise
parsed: 11 h 35 min
